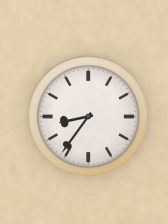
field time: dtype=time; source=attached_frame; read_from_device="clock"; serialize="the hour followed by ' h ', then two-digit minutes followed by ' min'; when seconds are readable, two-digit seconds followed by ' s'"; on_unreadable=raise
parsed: 8 h 36 min
